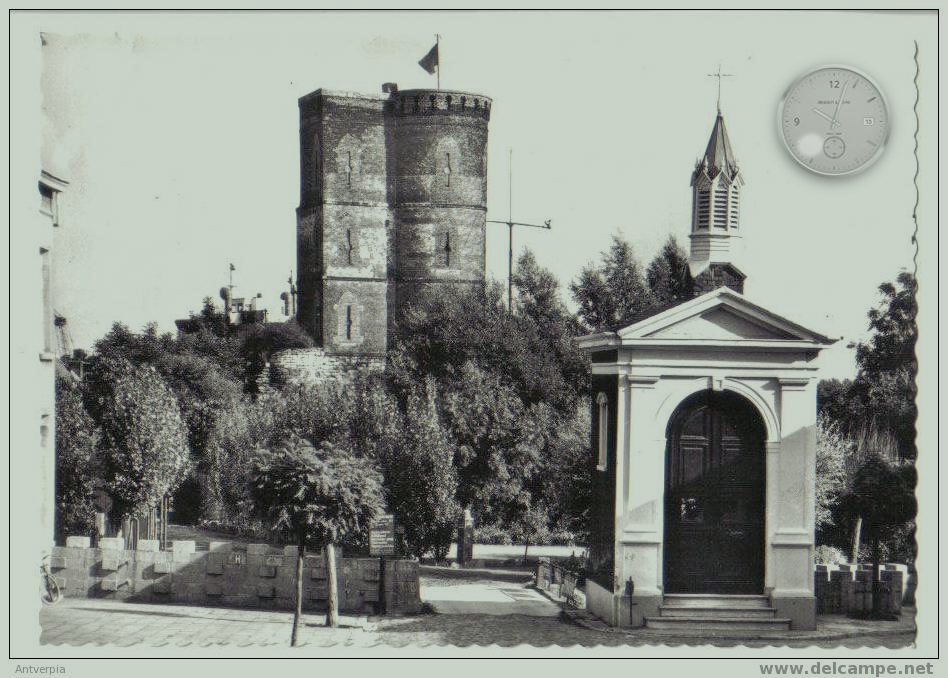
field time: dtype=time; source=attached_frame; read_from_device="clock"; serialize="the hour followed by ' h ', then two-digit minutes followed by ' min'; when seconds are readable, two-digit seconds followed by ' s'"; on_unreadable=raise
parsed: 10 h 03 min
